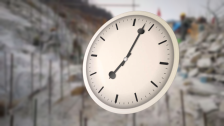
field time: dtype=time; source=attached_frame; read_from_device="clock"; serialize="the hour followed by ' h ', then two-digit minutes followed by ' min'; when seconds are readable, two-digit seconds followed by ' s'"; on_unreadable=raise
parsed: 7 h 03 min
